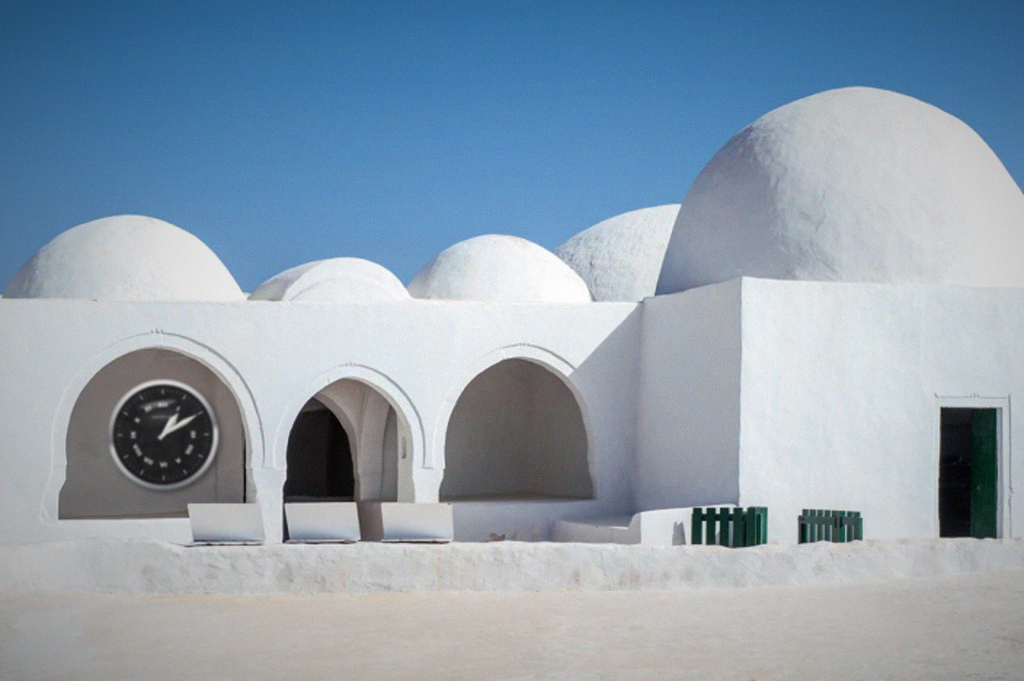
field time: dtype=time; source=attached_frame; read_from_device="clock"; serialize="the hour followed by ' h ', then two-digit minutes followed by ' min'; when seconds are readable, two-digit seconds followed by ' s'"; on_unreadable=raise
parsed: 1 h 10 min
